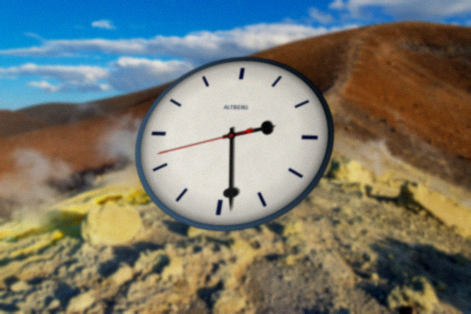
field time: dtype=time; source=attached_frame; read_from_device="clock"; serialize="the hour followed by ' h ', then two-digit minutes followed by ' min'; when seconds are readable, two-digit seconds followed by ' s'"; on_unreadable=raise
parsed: 2 h 28 min 42 s
